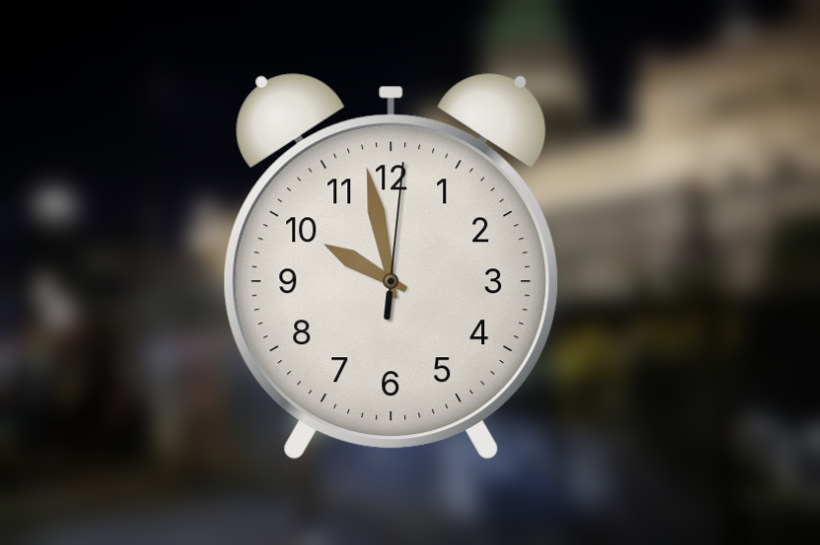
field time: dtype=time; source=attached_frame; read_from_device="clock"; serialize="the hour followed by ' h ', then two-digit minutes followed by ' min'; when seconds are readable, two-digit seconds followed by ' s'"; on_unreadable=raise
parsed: 9 h 58 min 01 s
